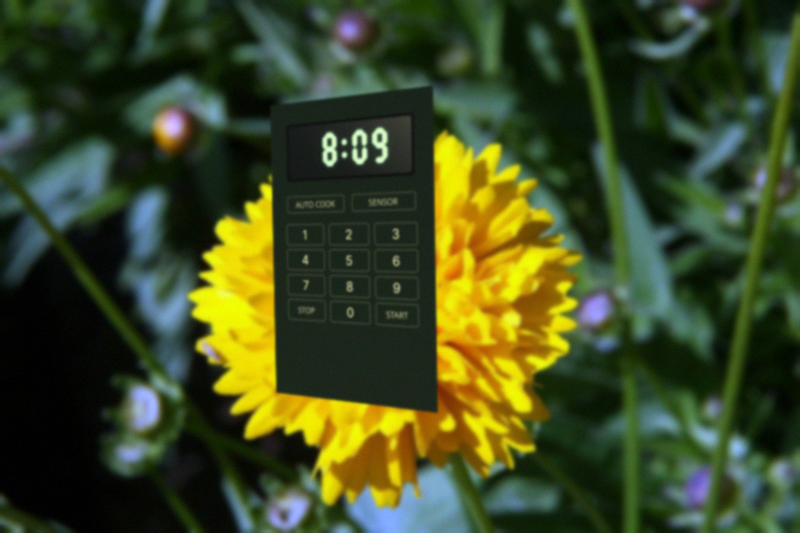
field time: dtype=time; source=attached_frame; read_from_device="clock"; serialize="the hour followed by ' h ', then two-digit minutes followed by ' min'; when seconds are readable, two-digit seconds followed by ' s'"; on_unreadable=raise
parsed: 8 h 09 min
